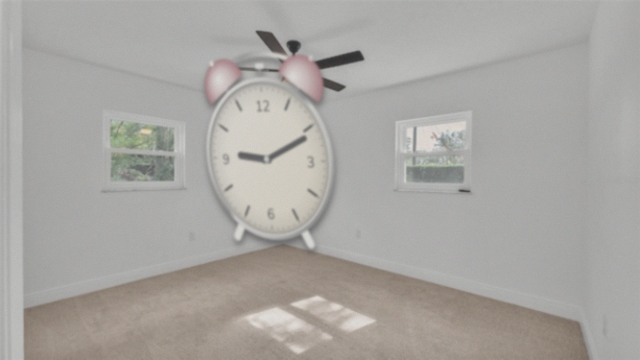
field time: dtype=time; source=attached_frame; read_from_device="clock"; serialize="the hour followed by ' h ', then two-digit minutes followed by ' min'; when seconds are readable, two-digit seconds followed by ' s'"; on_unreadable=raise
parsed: 9 h 11 min
